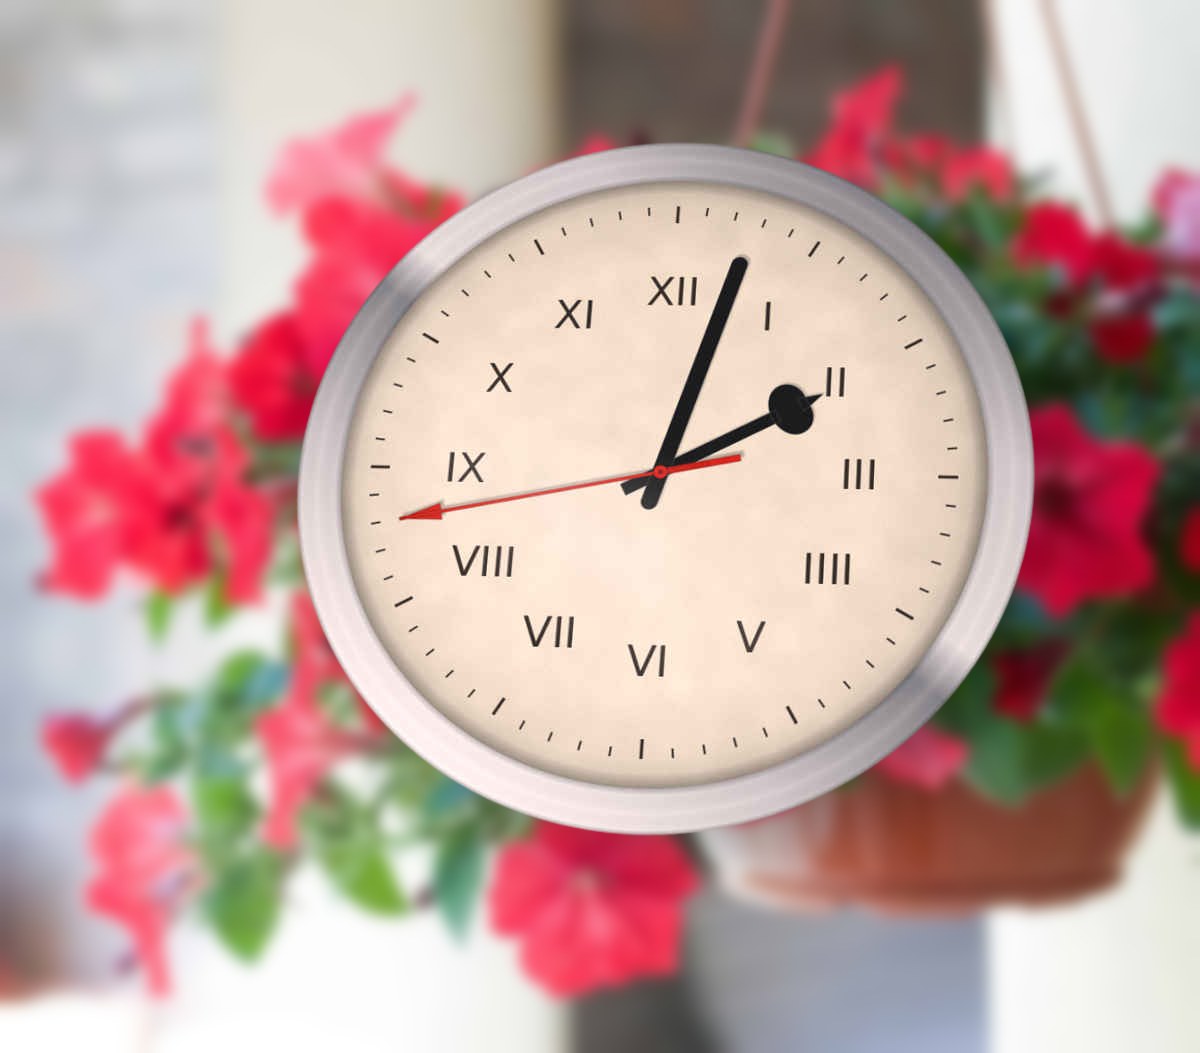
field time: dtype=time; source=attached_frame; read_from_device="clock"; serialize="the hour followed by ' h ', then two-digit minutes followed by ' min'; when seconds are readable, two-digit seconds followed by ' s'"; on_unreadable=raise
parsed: 2 h 02 min 43 s
